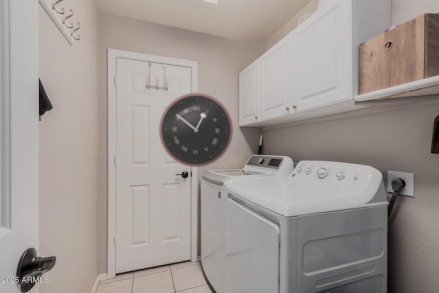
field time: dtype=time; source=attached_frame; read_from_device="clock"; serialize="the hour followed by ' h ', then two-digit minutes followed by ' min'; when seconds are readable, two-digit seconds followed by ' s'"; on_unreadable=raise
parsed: 12 h 51 min
